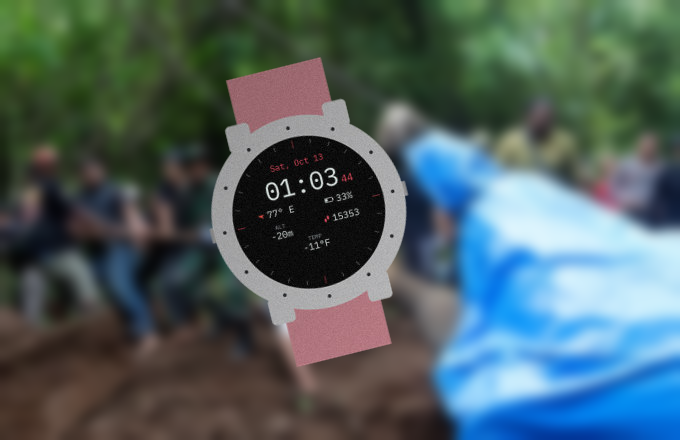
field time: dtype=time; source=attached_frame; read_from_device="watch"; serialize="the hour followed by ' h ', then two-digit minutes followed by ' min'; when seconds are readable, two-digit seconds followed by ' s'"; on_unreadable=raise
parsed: 1 h 03 min 44 s
